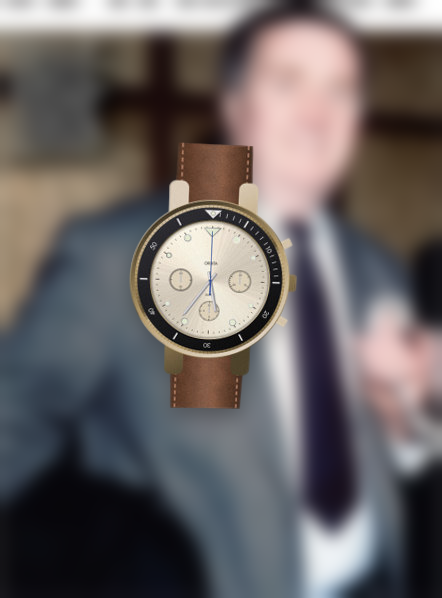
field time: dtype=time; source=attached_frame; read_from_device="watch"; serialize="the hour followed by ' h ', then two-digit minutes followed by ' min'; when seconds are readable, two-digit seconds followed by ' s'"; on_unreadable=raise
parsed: 5 h 36 min
